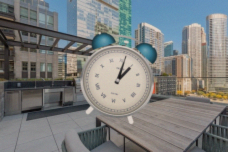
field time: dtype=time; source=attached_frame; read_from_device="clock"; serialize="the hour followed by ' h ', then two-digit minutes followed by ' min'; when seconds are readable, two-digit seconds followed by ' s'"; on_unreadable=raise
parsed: 1 h 01 min
